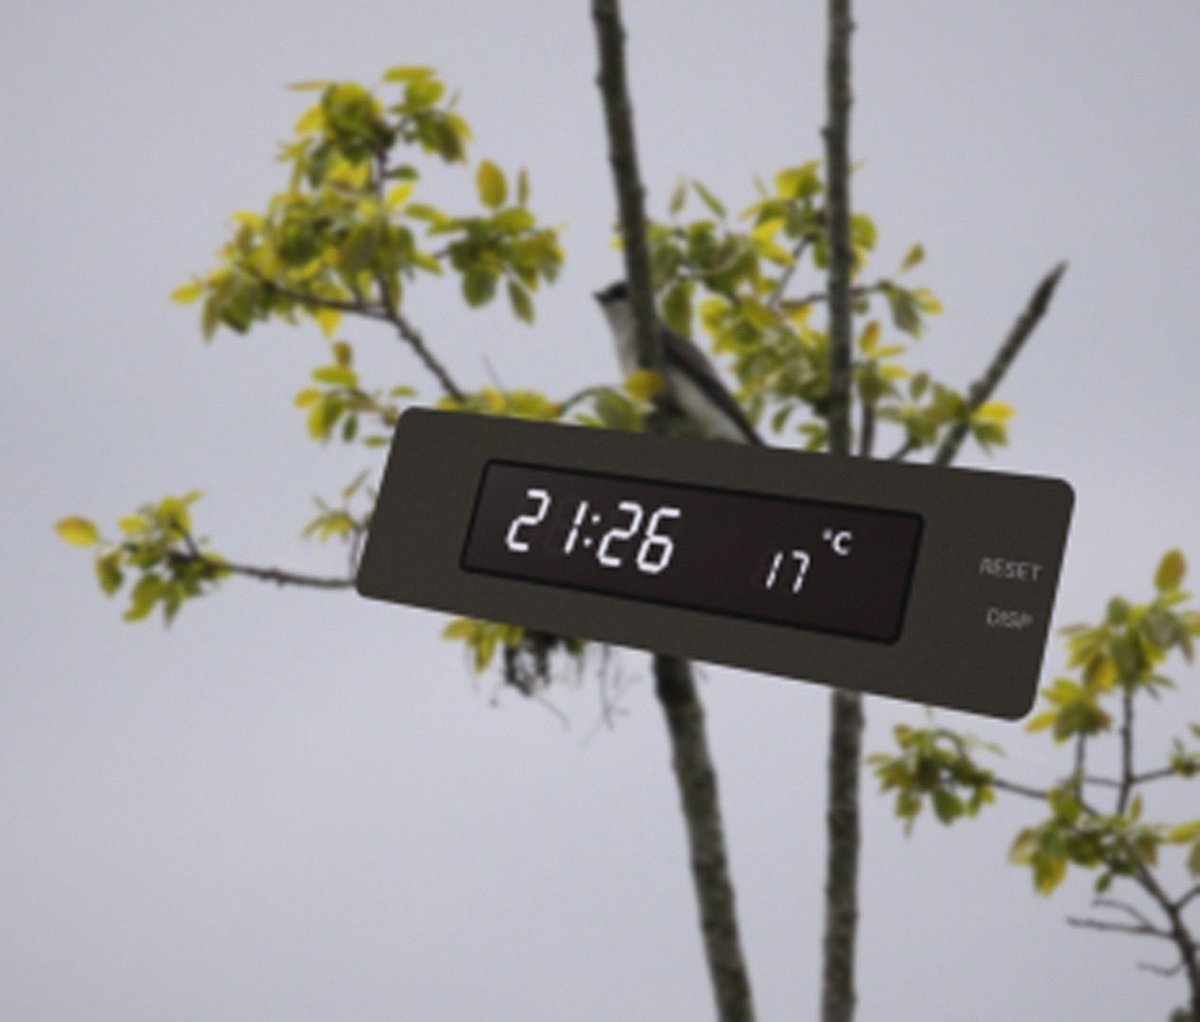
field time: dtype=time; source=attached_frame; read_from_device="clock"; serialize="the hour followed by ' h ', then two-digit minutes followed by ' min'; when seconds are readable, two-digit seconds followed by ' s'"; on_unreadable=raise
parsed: 21 h 26 min
